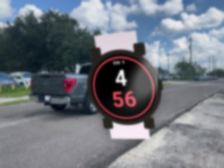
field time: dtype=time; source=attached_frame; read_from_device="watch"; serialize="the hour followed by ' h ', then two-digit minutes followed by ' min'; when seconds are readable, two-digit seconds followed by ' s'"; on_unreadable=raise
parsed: 4 h 56 min
